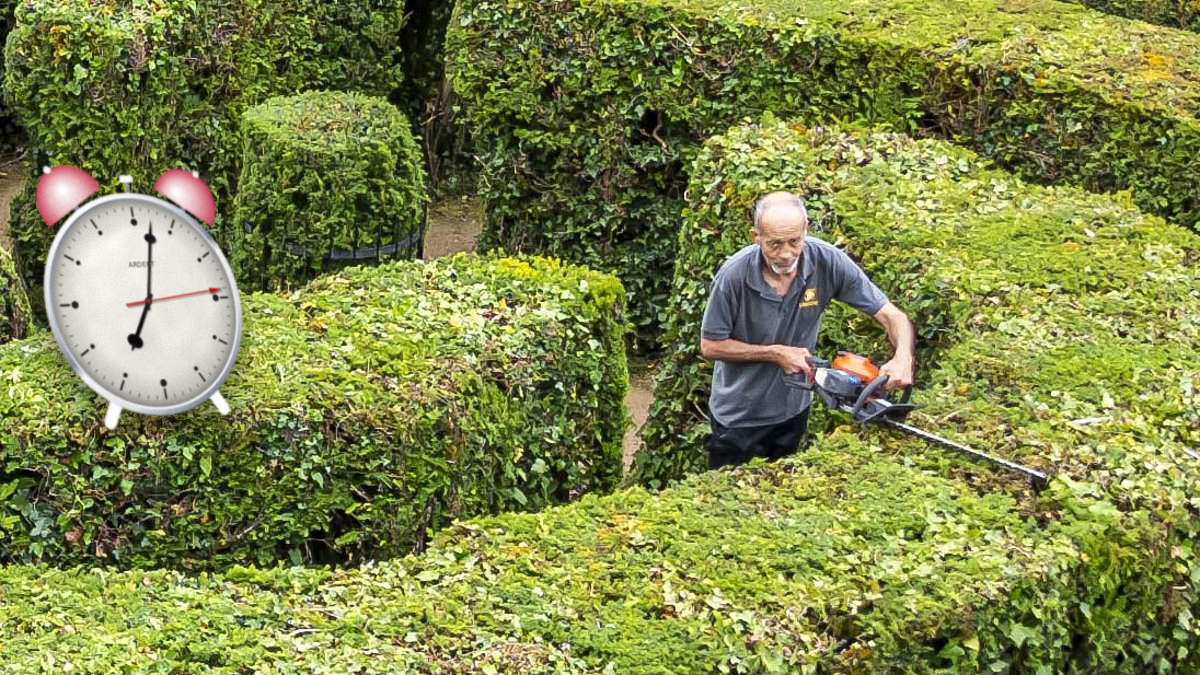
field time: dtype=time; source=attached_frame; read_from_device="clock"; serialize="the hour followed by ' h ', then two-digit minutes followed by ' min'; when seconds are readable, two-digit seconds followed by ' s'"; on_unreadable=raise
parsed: 7 h 02 min 14 s
